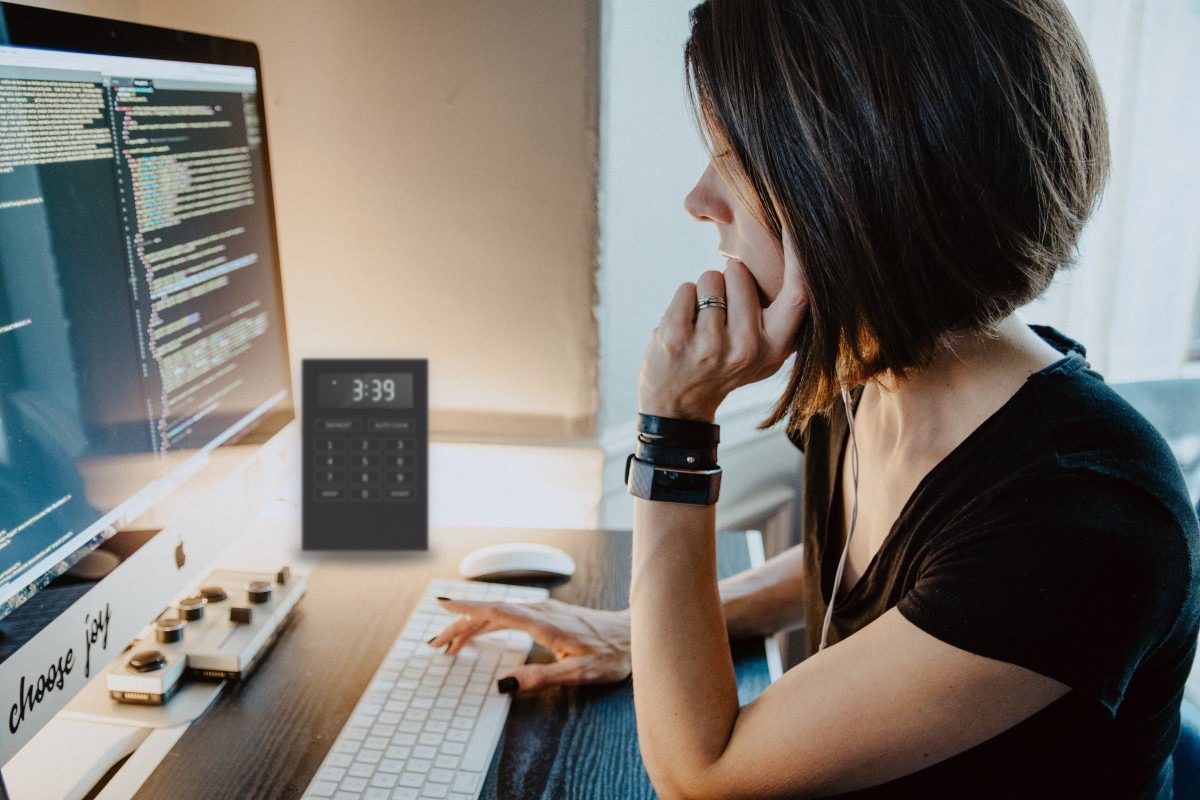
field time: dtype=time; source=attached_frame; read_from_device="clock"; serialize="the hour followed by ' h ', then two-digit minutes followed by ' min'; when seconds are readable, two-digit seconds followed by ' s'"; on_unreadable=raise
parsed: 3 h 39 min
